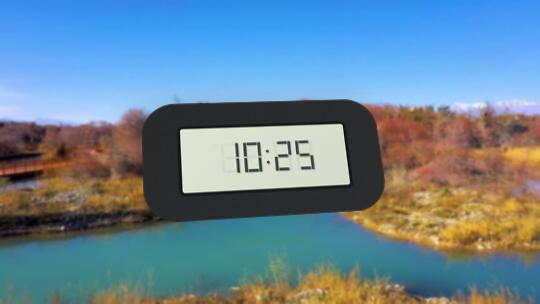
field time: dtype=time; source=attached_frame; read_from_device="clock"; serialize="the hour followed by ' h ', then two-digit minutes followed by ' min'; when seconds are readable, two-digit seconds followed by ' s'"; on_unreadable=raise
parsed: 10 h 25 min
